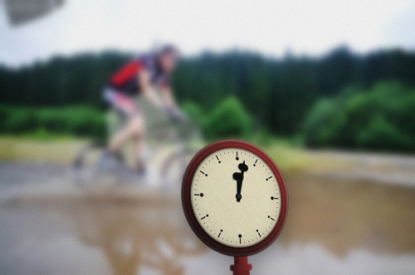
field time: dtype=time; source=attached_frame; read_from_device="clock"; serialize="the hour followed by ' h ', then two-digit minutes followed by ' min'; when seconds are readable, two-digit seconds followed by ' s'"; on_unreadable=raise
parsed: 12 h 02 min
